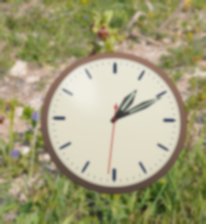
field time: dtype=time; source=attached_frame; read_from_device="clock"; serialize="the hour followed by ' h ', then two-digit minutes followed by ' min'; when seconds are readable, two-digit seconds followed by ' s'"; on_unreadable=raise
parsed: 1 h 10 min 31 s
